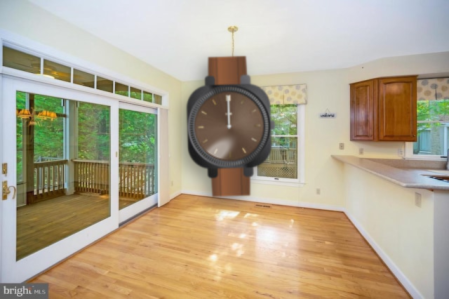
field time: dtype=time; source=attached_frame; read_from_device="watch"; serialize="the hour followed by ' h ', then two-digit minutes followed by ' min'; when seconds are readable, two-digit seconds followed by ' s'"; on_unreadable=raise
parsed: 12 h 00 min
